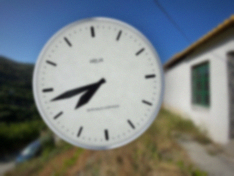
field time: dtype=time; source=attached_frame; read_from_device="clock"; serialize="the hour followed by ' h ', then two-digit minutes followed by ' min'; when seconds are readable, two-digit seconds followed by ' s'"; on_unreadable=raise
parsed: 7 h 43 min
